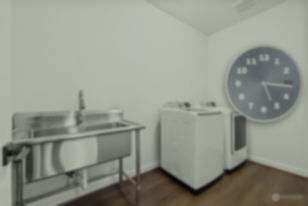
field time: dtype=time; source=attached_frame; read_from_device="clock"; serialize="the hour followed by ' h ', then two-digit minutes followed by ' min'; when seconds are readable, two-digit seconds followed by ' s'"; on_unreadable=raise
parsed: 5 h 16 min
